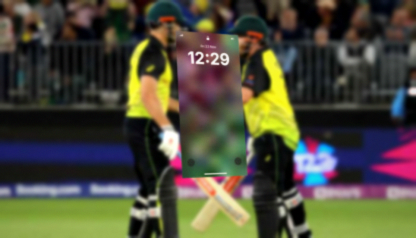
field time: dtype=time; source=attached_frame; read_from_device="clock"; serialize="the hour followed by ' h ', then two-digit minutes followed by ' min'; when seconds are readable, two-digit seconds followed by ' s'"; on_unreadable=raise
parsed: 12 h 29 min
